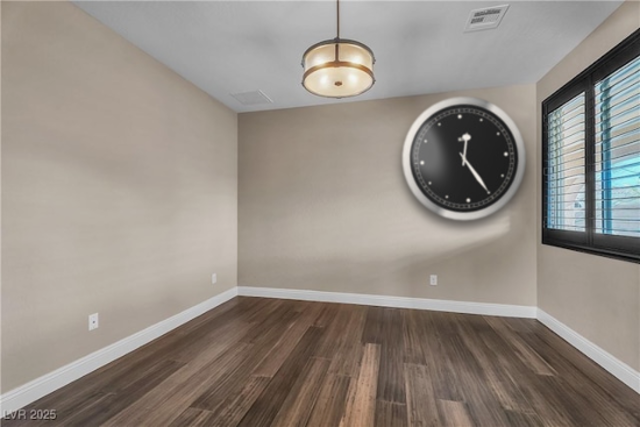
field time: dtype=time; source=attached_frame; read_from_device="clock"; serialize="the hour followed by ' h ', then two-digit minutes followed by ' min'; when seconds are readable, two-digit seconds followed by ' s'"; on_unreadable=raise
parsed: 12 h 25 min
